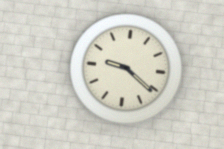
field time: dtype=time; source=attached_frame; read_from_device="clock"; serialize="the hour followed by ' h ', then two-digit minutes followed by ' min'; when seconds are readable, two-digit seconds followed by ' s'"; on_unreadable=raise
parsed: 9 h 21 min
